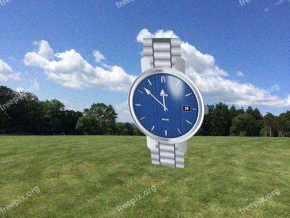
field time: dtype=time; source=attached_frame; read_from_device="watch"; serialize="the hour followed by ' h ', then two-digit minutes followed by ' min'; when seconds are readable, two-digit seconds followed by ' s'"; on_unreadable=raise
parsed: 11 h 52 min
